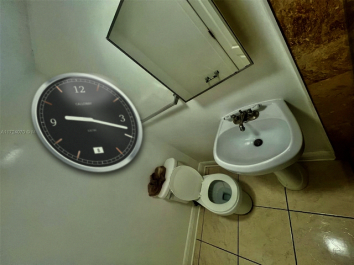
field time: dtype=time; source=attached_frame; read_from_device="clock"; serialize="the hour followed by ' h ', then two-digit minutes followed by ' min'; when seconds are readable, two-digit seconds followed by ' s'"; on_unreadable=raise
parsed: 9 h 18 min
